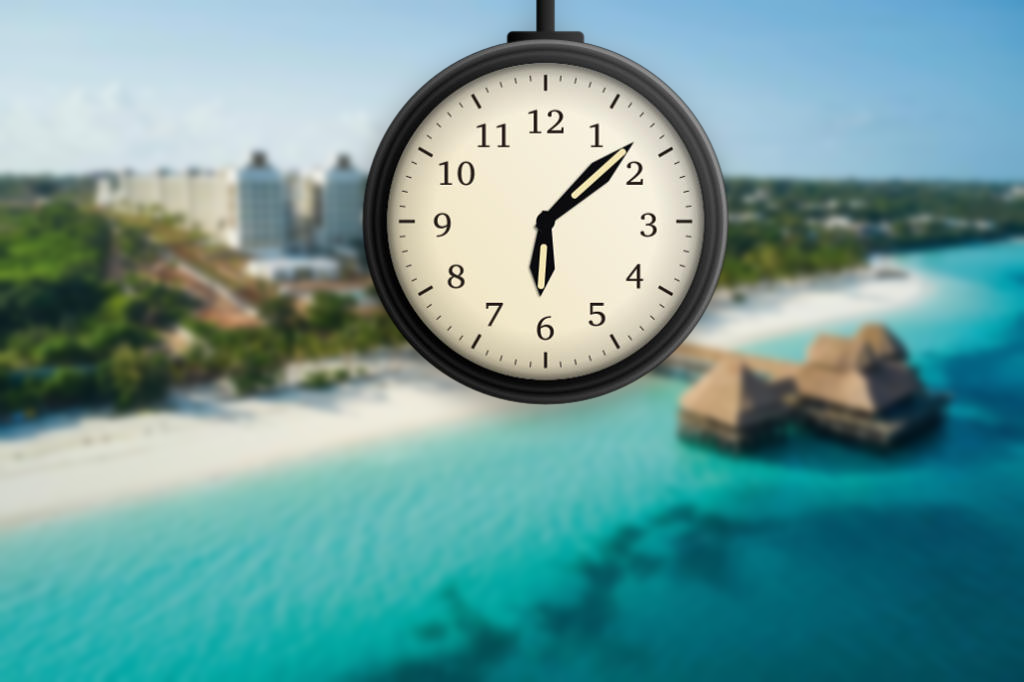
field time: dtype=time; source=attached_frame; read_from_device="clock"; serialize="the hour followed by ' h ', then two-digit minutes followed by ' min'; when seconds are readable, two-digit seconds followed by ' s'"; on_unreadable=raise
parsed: 6 h 08 min
